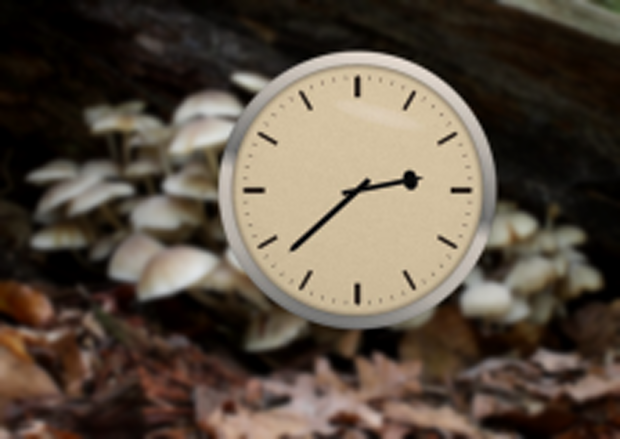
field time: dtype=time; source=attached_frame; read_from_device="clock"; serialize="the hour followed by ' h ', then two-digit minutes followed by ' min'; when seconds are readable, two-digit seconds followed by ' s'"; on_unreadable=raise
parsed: 2 h 38 min
